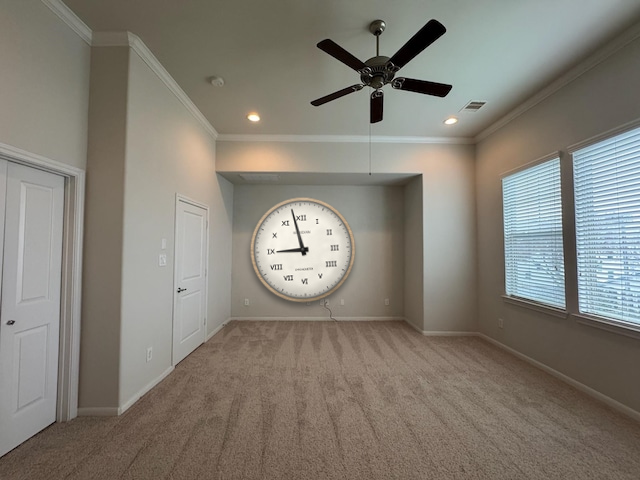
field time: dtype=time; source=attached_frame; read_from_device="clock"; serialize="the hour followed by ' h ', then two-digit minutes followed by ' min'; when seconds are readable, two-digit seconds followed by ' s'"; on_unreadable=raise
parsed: 8 h 58 min
